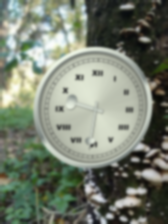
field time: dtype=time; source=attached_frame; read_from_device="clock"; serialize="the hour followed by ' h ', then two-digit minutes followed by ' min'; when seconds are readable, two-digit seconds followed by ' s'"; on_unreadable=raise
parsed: 9 h 31 min
